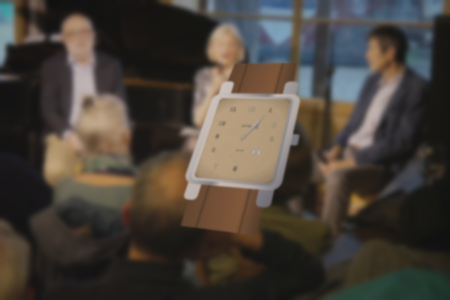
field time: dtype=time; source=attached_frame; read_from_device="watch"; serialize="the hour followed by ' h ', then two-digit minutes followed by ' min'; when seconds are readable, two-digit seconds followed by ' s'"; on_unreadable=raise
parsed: 1 h 05 min
